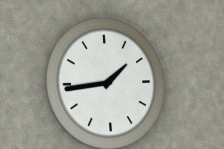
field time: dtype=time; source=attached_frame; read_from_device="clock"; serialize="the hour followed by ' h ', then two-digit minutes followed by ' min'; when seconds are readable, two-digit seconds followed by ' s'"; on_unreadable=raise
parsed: 1 h 44 min
